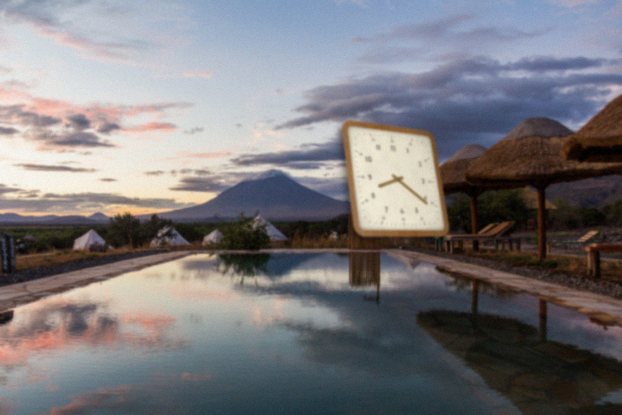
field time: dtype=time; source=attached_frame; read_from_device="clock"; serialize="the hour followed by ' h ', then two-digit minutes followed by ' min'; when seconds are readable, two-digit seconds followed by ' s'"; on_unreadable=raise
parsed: 8 h 21 min
